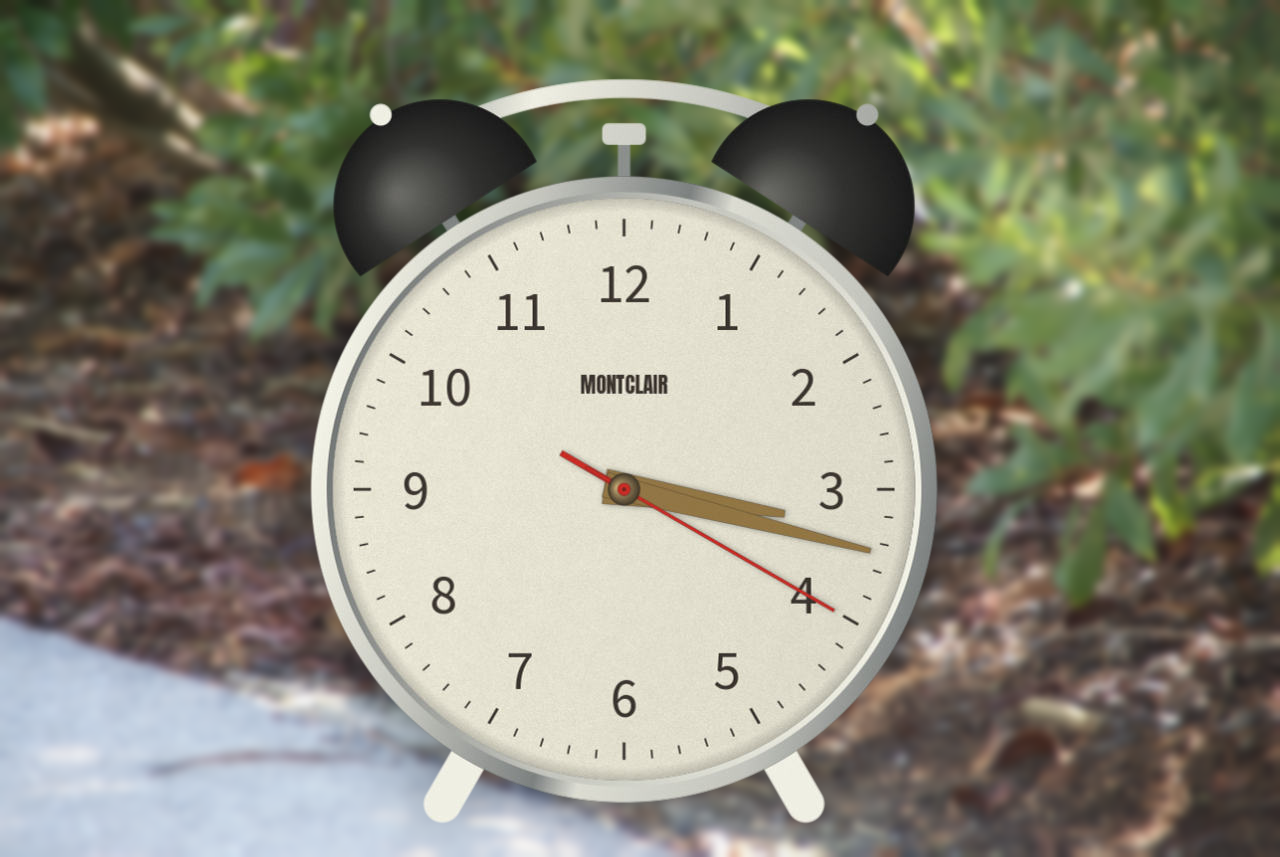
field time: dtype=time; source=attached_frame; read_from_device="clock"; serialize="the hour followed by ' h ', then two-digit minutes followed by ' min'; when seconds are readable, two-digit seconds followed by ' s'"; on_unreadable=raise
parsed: 3 h 17 min 20 s
